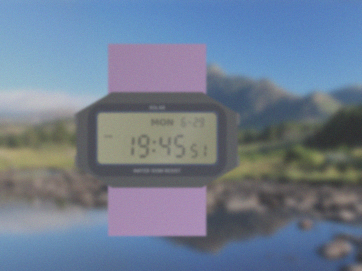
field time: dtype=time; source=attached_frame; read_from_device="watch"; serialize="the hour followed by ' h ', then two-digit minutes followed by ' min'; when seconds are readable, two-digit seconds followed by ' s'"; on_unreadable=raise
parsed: 19 h 45 min 51 s
